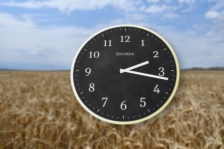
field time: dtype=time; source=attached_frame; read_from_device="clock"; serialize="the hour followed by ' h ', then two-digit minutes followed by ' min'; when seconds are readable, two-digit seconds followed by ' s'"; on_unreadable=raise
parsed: 2 h 17 min
